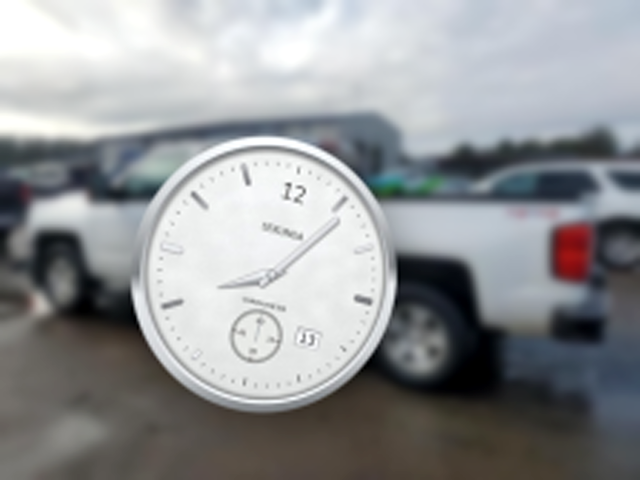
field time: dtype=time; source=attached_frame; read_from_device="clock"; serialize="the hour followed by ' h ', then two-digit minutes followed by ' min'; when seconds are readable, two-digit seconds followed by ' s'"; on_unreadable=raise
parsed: 8 h 06 min
